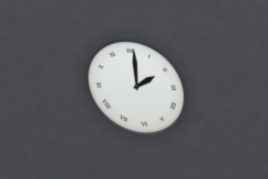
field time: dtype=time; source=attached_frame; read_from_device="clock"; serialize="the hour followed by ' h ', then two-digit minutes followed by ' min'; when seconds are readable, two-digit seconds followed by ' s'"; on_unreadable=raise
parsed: 2 h 01 min
